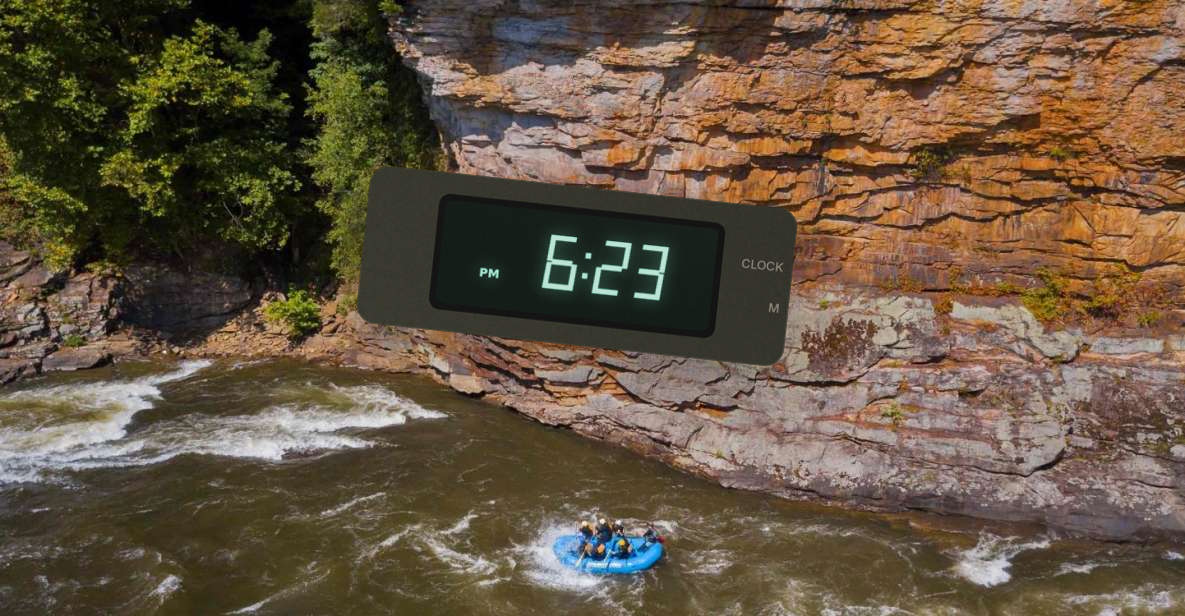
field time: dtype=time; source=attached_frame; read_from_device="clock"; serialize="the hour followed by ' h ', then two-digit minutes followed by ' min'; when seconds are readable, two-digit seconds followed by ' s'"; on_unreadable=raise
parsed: 6 h 23 min
